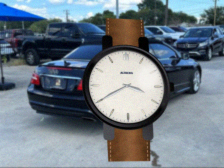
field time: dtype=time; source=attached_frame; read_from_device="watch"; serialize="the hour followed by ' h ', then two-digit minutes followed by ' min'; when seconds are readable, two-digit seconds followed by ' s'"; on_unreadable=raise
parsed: 3 h 40 min
